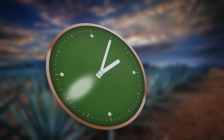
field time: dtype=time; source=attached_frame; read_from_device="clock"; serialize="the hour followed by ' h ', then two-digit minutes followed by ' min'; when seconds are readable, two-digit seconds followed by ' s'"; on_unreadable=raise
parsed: 2 h 05 min
